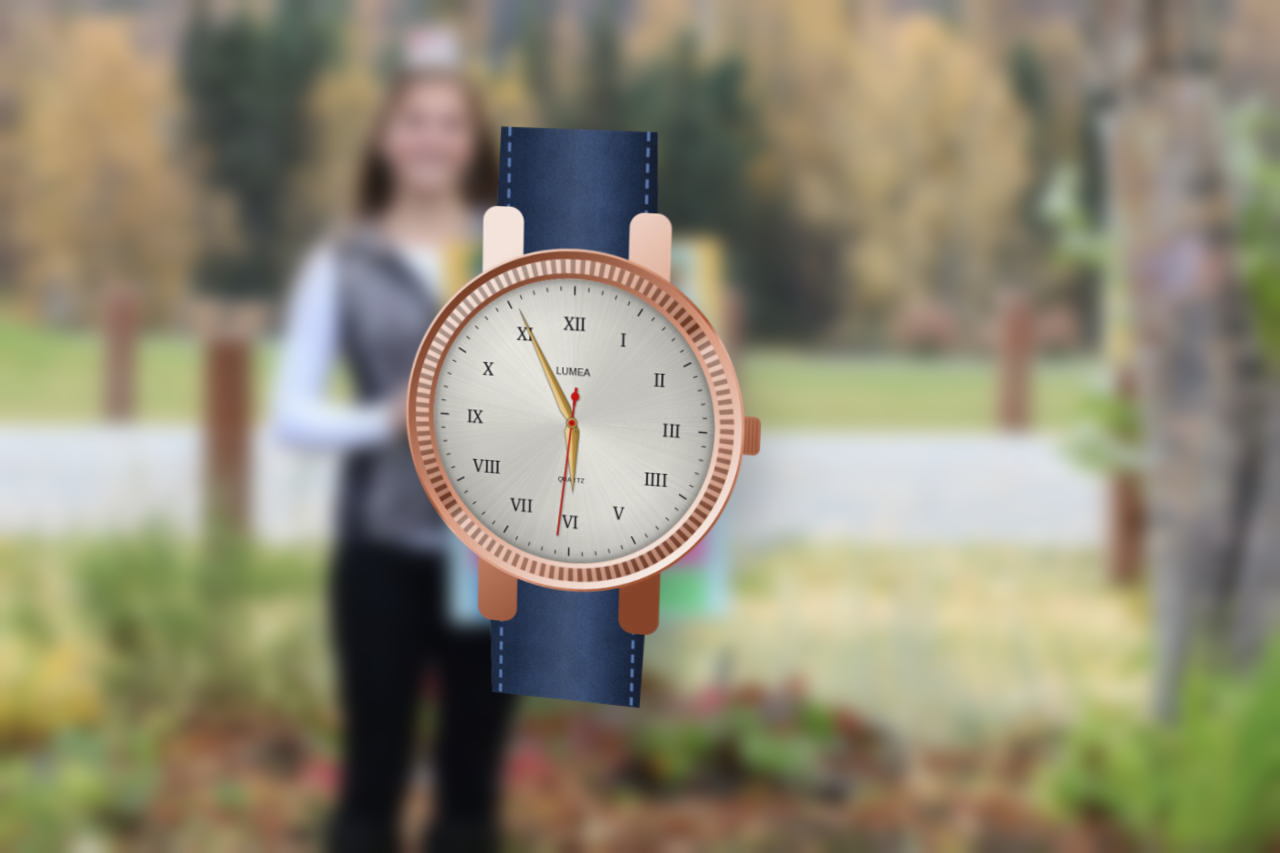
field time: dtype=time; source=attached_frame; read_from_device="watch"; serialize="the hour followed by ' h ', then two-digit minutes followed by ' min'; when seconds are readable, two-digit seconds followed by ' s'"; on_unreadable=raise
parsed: 5 h 55 min 31 s
